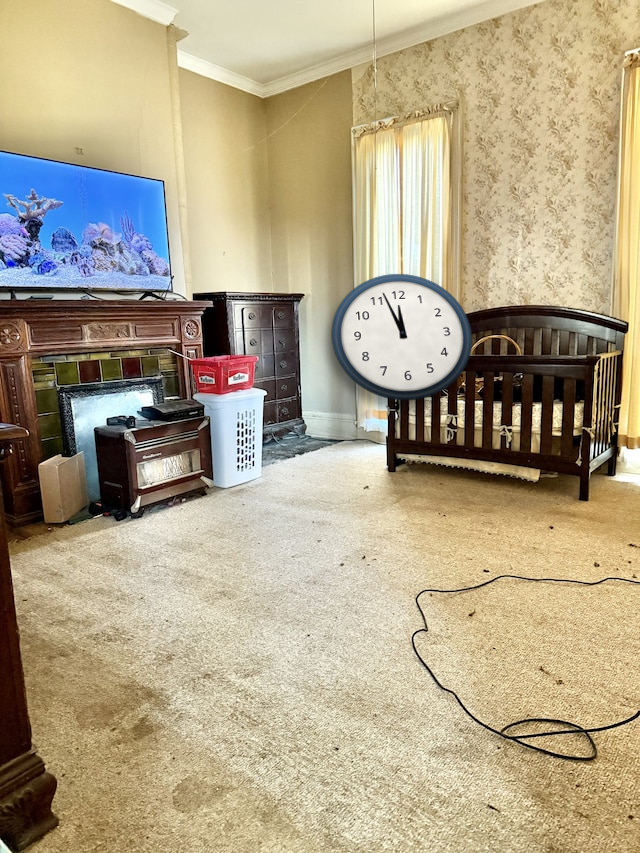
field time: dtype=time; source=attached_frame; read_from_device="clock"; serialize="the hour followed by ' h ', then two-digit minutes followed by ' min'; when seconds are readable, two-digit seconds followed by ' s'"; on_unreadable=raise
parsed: 11 h 57 min
